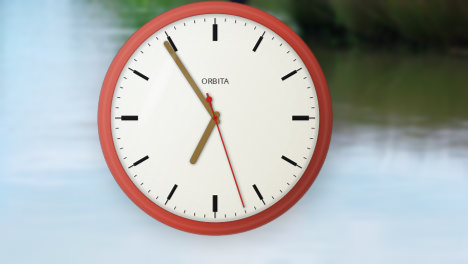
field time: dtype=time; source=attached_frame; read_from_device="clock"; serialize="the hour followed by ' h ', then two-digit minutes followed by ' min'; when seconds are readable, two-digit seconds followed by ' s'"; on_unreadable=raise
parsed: 6 h 54 min 27 s
